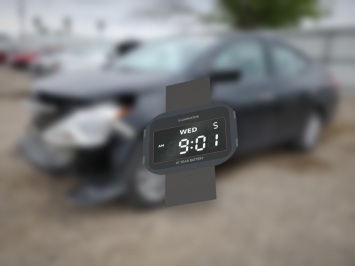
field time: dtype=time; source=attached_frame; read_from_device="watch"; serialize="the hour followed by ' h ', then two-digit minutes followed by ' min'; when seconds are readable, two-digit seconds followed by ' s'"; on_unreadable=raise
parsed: 9 h 01 min
